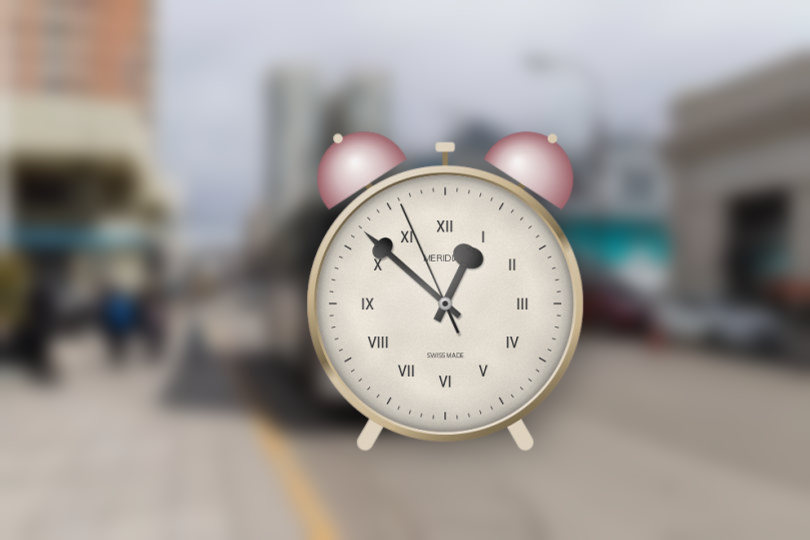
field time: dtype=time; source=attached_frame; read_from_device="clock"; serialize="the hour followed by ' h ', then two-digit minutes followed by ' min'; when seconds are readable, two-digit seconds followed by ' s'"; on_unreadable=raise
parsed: 12 h 51 min 56 s
